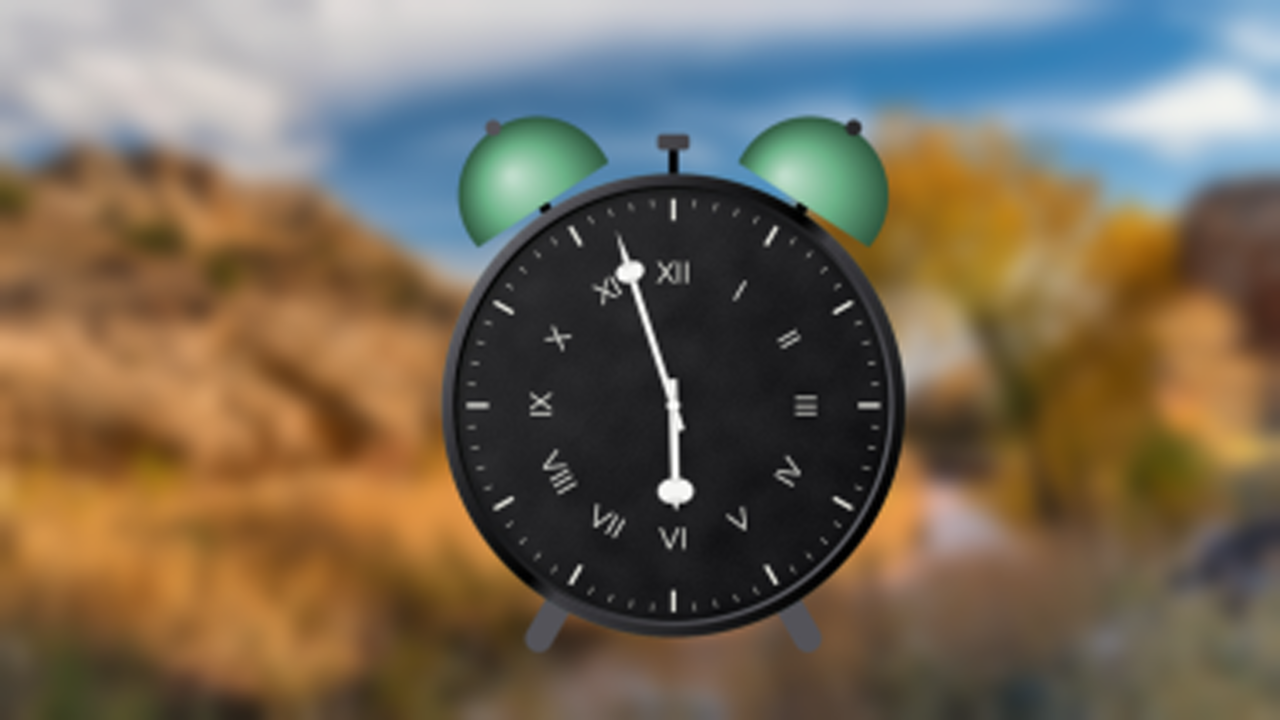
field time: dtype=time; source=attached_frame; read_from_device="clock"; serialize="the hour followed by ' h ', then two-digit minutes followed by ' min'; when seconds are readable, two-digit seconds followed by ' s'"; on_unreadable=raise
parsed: 5 h 57 min
